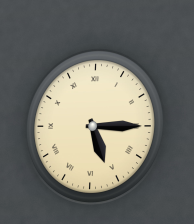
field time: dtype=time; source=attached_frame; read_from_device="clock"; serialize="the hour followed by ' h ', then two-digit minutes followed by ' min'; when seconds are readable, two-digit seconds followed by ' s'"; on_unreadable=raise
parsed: 5 h 15 min
